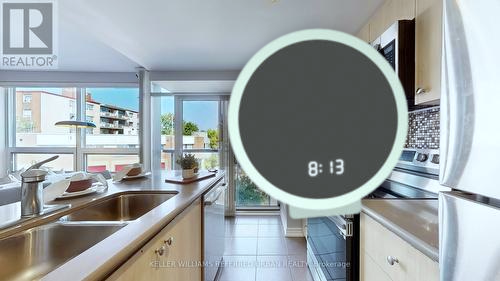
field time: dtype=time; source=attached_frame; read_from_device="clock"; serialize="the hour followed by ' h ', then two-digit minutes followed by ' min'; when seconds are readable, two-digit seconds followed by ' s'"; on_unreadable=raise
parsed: 8 h 13 min
